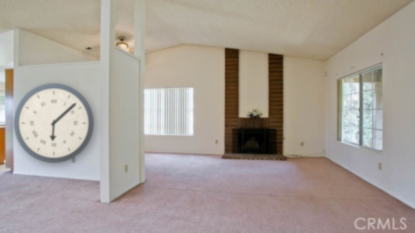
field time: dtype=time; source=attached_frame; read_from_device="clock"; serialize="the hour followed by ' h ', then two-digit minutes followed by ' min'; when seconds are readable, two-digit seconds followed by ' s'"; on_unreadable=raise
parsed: 6 h 08 min
